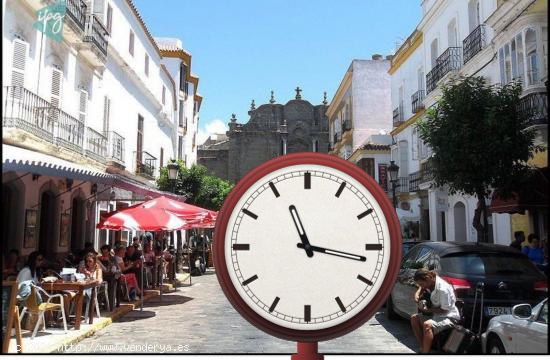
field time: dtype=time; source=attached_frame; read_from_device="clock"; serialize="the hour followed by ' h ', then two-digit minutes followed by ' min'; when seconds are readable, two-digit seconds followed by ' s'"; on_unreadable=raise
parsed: 11 h 17 min
